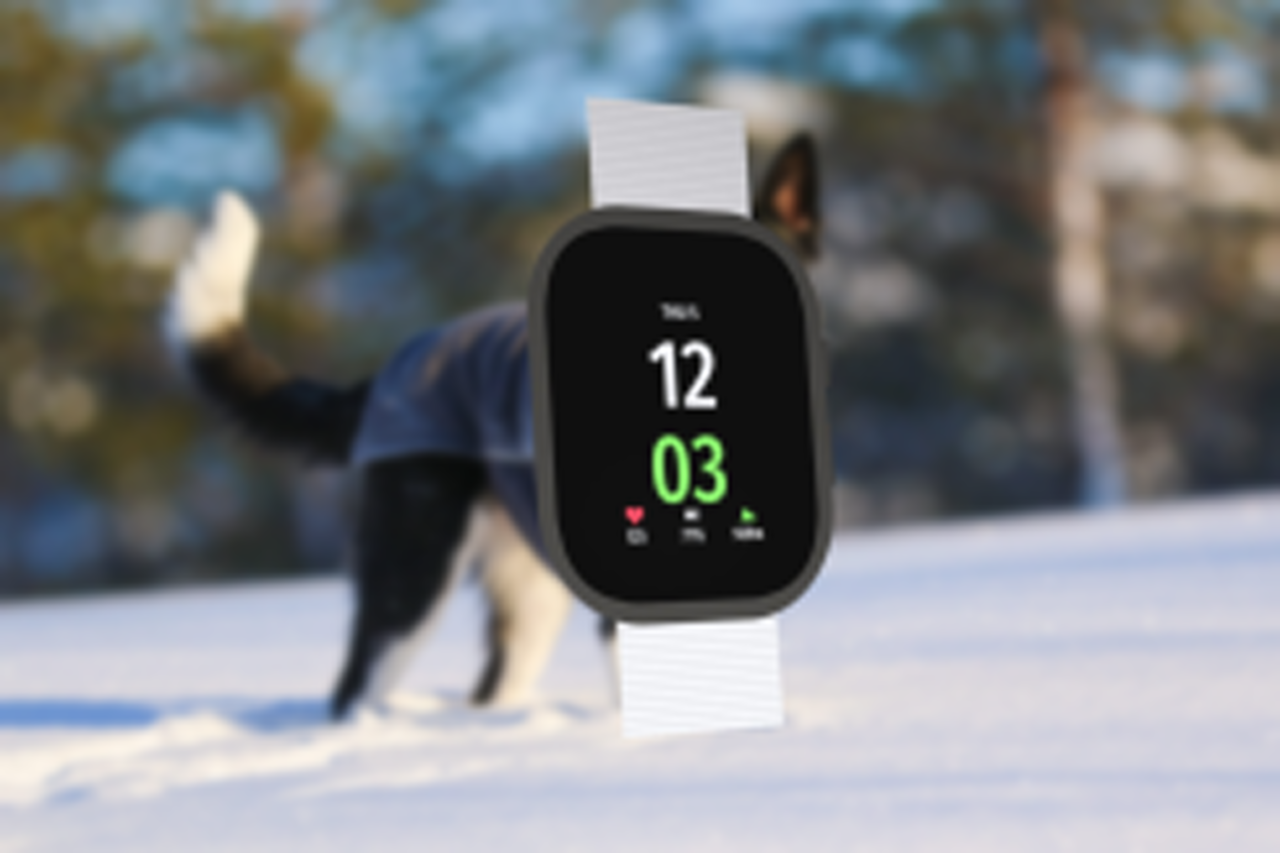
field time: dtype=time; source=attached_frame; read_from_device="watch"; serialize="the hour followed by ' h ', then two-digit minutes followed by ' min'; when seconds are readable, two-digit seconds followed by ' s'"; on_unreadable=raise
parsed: 12 h 03 min
